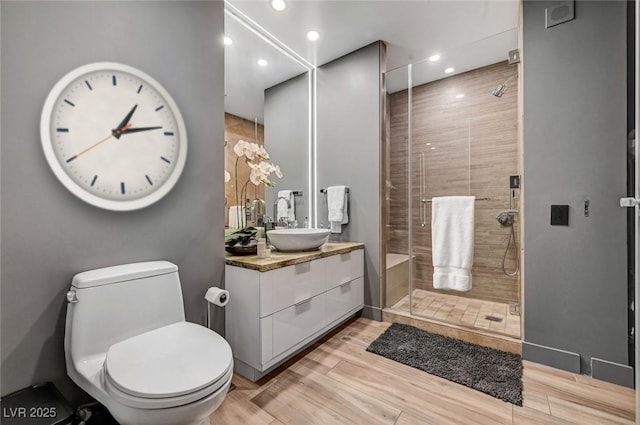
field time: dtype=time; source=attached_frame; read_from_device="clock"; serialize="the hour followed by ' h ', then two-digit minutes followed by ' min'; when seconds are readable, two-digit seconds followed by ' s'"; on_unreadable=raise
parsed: 1 h 13 min 40 s
